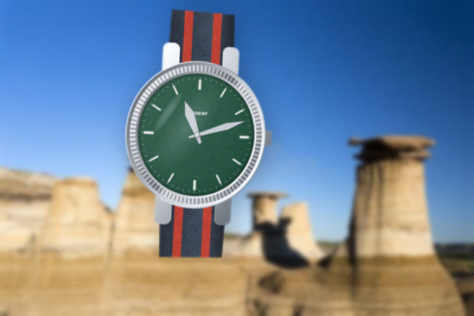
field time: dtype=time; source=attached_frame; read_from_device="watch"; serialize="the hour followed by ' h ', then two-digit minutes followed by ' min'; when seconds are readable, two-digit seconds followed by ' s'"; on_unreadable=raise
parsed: 11 h 12 min
